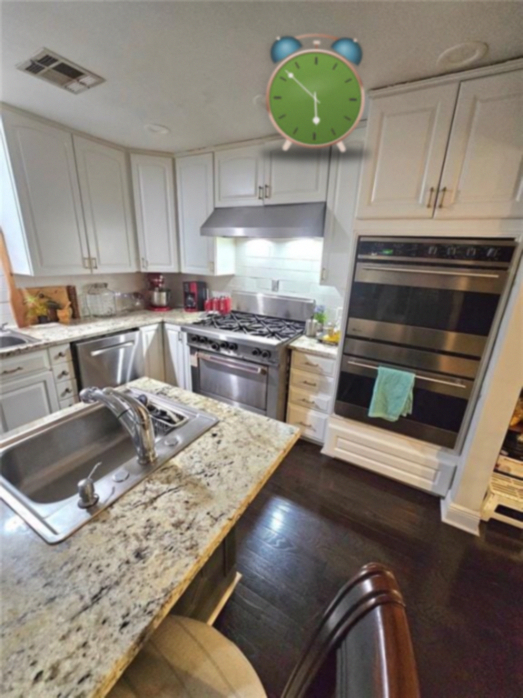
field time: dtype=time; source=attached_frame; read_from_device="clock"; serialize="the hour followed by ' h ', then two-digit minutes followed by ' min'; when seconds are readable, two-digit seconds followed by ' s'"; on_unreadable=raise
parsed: 5 h 52 min
